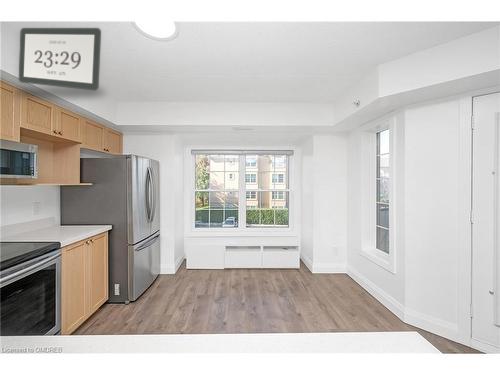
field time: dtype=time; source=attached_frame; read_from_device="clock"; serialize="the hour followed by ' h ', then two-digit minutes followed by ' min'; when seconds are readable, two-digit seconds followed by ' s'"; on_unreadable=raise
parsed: 23 h 29 min
